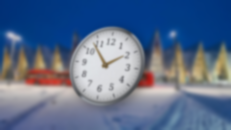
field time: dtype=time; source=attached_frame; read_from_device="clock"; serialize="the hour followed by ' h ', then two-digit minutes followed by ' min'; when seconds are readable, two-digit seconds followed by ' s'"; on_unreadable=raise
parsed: 1 h 53 min
